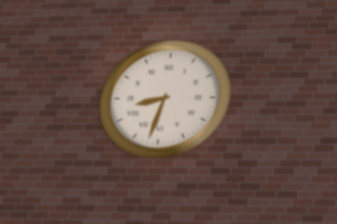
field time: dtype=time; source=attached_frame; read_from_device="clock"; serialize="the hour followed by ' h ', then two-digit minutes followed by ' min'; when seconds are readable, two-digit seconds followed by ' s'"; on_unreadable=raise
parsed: 8 h 32 min
